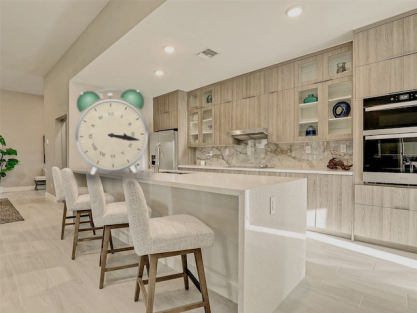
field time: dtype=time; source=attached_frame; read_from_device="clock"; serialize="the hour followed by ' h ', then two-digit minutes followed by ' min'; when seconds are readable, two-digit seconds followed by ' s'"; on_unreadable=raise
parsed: 3 h 17 min
